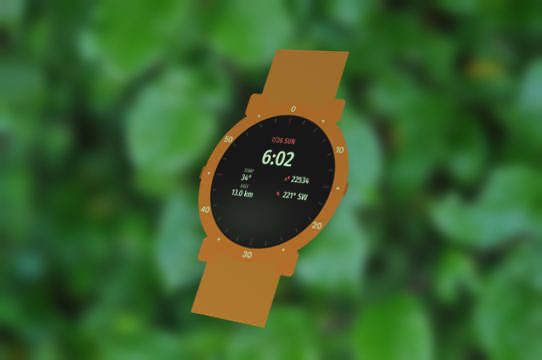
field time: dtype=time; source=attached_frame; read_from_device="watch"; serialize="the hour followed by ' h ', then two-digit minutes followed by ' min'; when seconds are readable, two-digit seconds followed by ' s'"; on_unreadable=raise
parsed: 6 h 02 min
